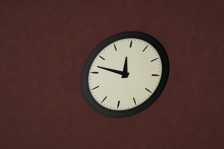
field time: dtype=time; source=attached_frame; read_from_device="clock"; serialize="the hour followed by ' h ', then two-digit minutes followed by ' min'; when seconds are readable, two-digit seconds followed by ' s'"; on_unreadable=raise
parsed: 11 h 47 min
